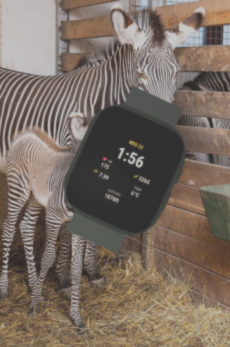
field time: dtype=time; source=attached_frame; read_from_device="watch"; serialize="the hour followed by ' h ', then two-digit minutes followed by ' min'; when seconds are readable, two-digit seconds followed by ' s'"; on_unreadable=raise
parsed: 1 h 56 min
